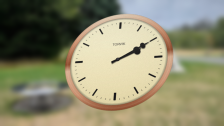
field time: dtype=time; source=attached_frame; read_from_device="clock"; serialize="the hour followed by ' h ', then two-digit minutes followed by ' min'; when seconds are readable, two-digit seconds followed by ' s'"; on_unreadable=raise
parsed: 2 h 10 min
